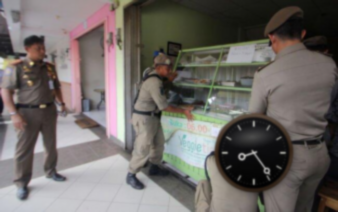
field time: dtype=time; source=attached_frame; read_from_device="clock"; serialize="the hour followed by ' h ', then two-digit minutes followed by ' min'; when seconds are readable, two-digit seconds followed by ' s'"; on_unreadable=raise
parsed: 8 h 24 min
